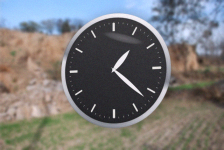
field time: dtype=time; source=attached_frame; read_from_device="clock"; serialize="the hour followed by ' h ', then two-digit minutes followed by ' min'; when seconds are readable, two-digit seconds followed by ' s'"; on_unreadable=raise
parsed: 1 h 22 min
